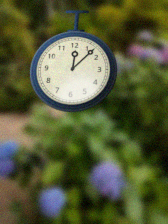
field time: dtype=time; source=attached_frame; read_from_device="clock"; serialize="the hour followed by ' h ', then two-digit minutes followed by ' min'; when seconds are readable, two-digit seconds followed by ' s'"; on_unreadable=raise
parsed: 12 h 07 min
